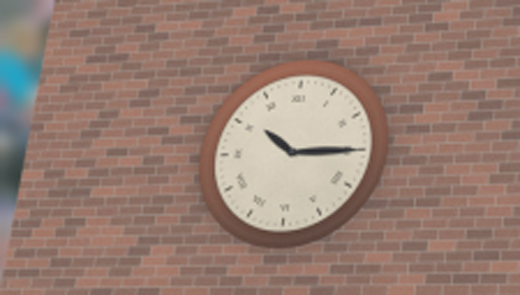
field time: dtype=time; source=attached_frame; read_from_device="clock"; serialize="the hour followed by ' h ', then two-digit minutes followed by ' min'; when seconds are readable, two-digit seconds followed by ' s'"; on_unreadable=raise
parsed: 10 h 15 min
